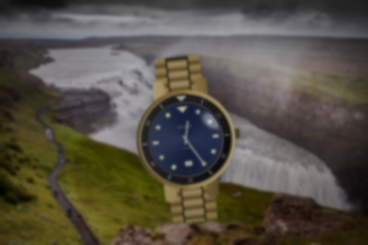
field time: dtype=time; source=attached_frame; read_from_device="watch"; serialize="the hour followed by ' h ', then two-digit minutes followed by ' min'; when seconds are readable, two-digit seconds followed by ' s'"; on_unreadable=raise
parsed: 12 h 25 min
